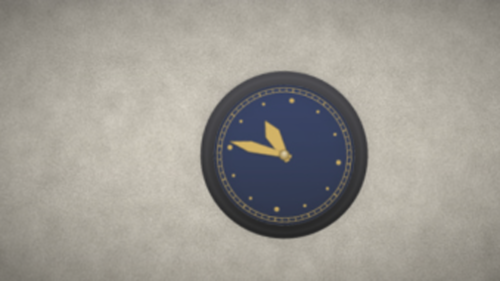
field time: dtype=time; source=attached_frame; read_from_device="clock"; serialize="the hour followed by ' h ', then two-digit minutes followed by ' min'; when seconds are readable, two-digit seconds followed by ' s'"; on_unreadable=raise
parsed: 10 h 46 min
